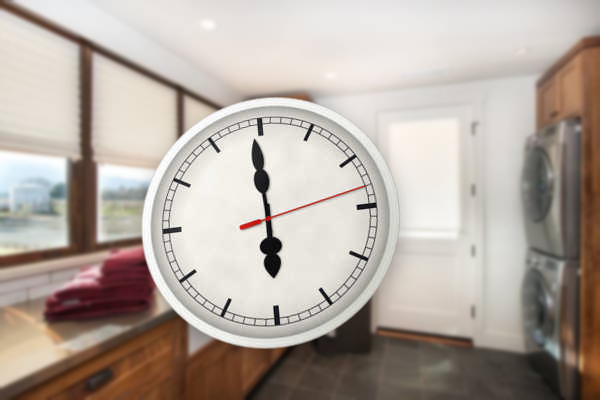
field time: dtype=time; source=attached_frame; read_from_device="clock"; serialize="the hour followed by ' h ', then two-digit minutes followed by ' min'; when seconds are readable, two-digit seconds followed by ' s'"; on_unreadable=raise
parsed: 5 h 59 min 13 s
